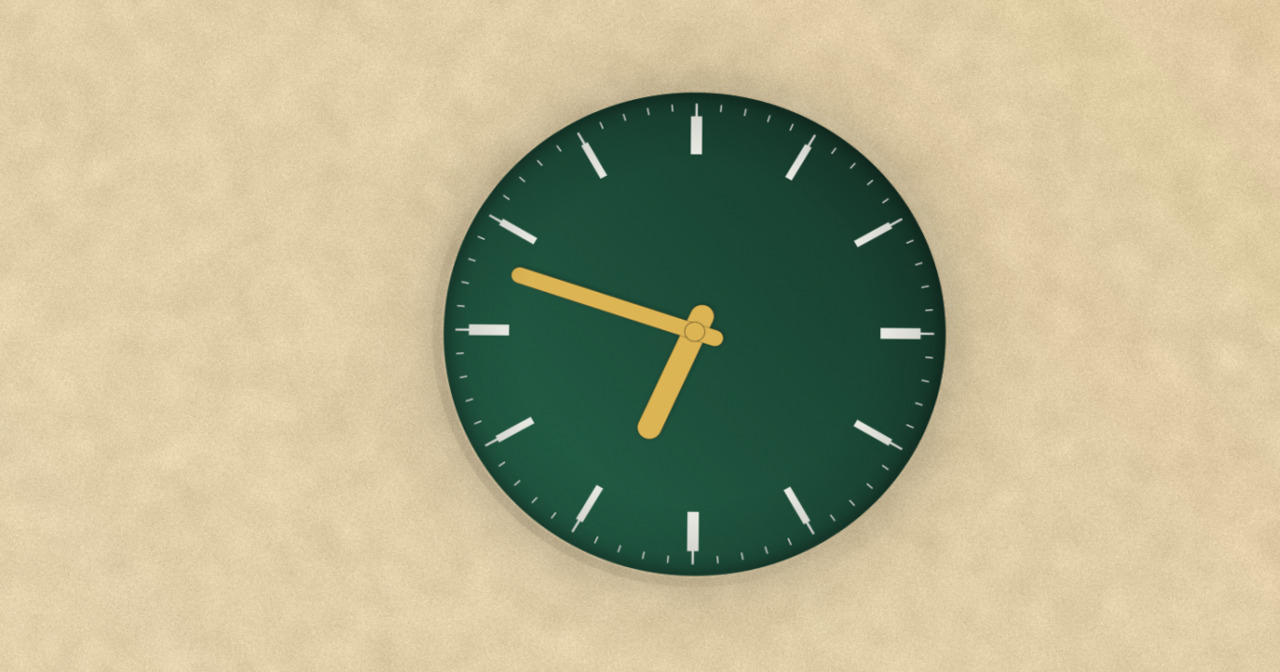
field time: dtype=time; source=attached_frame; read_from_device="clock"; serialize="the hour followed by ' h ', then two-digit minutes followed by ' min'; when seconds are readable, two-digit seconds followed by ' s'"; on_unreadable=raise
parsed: 6 h 48 min
